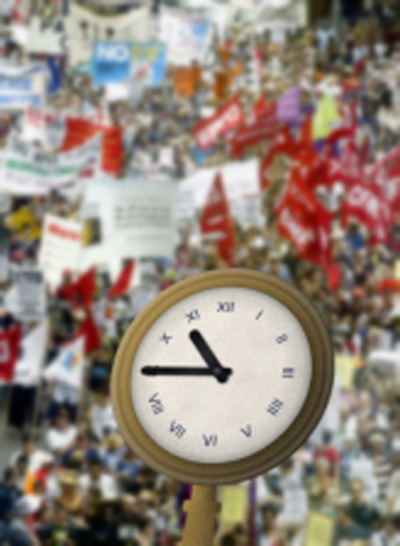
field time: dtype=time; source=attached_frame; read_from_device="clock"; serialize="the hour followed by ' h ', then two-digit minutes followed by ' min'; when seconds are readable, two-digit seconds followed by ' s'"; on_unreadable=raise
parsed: 10 h 45 min
